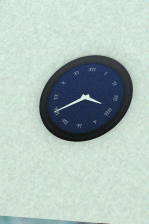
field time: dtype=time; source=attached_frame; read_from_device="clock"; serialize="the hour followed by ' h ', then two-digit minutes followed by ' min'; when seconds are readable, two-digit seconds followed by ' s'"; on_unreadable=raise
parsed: 3 h 40 min
